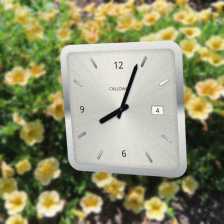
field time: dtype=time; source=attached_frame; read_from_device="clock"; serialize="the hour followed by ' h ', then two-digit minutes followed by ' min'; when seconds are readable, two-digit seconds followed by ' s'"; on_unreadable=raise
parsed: 8 h 04 min
